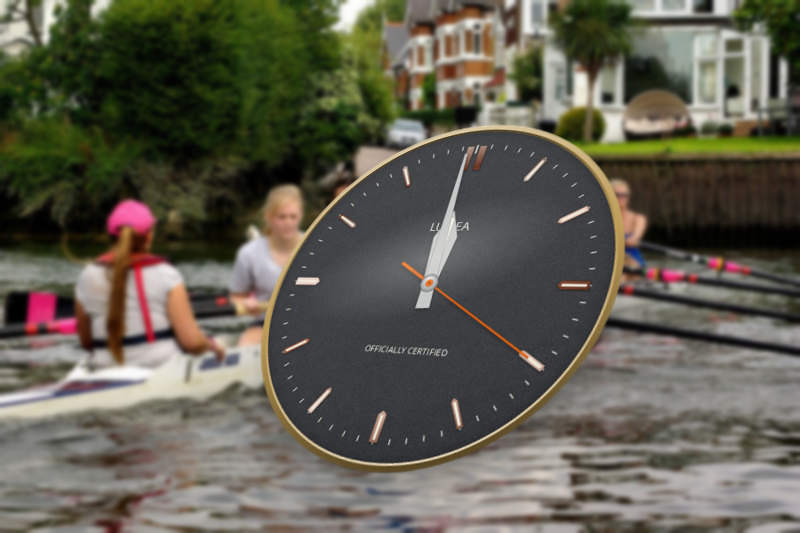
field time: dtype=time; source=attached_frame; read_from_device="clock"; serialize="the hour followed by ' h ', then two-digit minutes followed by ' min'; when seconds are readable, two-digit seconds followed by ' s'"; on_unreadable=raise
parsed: 11 h 59 min 20 s
